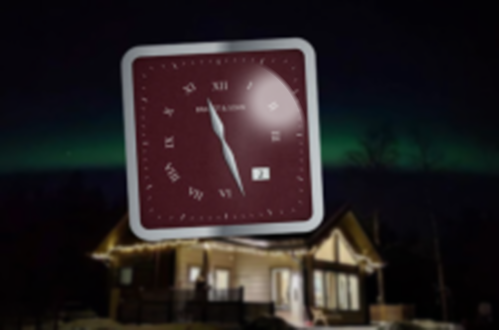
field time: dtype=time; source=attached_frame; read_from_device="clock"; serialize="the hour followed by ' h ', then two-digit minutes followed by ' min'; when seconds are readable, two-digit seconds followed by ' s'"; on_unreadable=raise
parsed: 11 h 27 min
